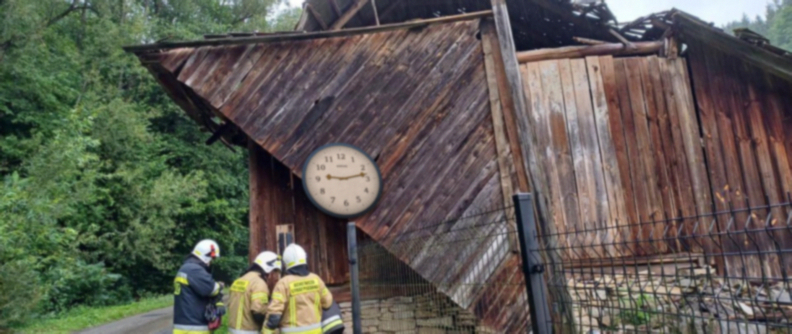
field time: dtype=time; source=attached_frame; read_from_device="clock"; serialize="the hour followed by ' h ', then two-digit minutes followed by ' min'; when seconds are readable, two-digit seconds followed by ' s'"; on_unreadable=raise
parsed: 9 h 13 min
